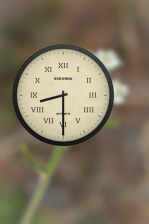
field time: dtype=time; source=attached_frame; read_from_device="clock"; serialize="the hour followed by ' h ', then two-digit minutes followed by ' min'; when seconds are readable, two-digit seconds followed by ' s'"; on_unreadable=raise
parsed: 8 h 30 min
